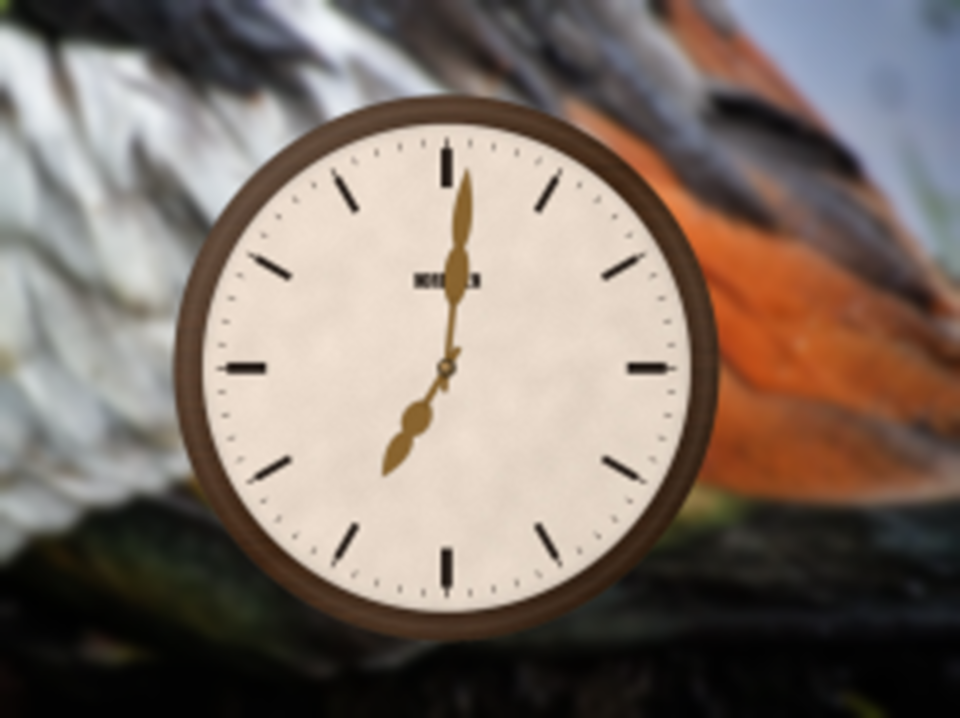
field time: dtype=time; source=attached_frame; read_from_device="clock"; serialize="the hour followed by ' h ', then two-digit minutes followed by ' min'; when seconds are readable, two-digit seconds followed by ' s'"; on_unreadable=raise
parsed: 7 h 01 min
